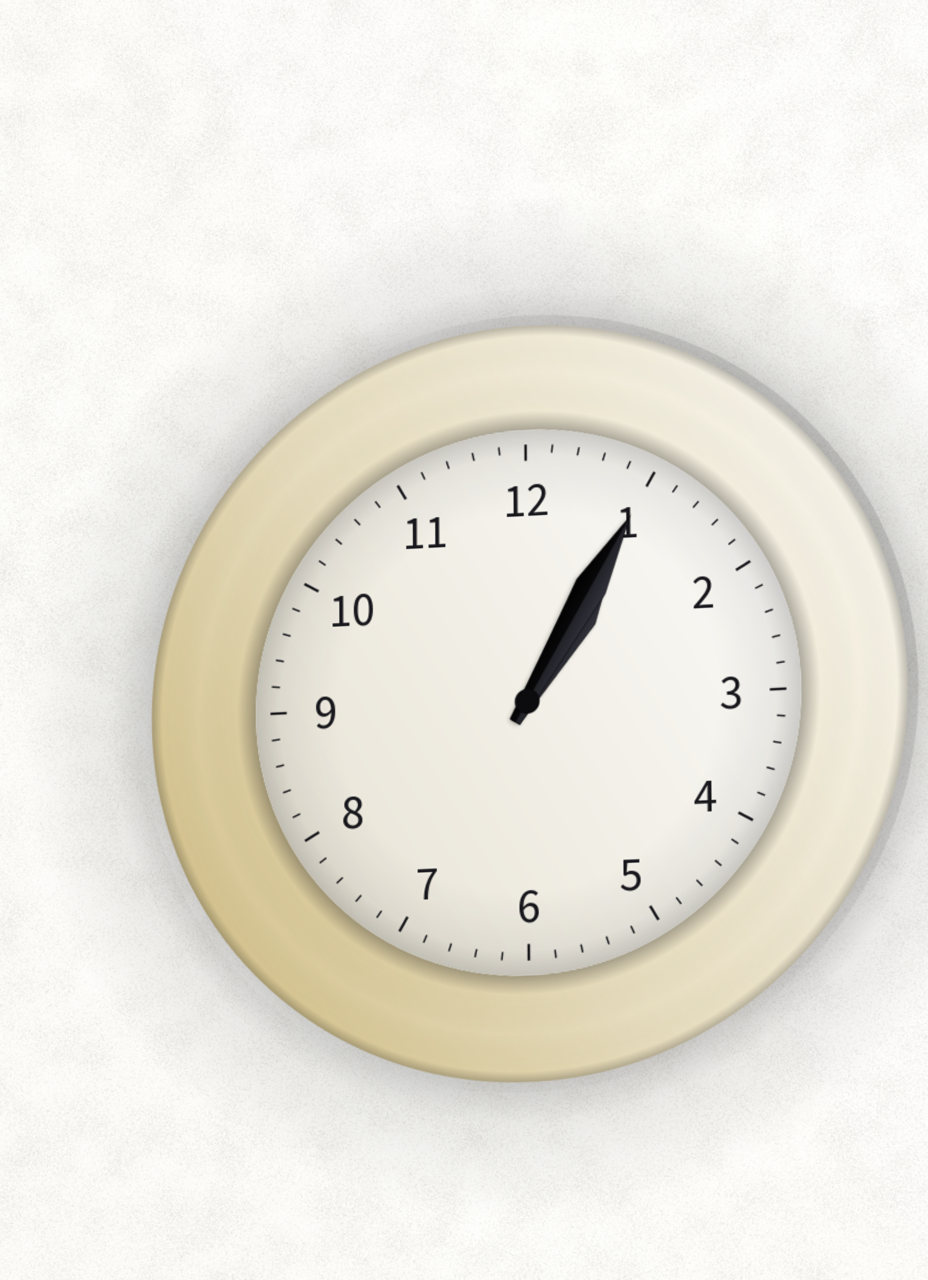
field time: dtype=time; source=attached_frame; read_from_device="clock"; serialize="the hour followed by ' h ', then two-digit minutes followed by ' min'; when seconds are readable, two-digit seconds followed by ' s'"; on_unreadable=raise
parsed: 1 h 05 min
